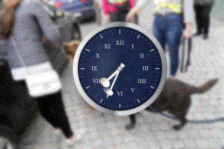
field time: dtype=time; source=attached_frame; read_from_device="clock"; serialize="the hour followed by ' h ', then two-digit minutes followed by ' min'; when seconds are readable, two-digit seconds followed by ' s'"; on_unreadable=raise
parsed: 7 h 34 min
